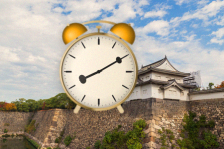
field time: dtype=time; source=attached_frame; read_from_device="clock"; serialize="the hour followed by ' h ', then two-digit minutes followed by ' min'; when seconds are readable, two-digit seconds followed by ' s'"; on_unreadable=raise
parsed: 8 h 10 min
